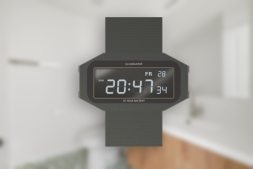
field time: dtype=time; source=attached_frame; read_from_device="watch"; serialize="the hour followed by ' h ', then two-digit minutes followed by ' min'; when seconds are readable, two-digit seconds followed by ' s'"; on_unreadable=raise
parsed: 20 h 47 min 34 s
